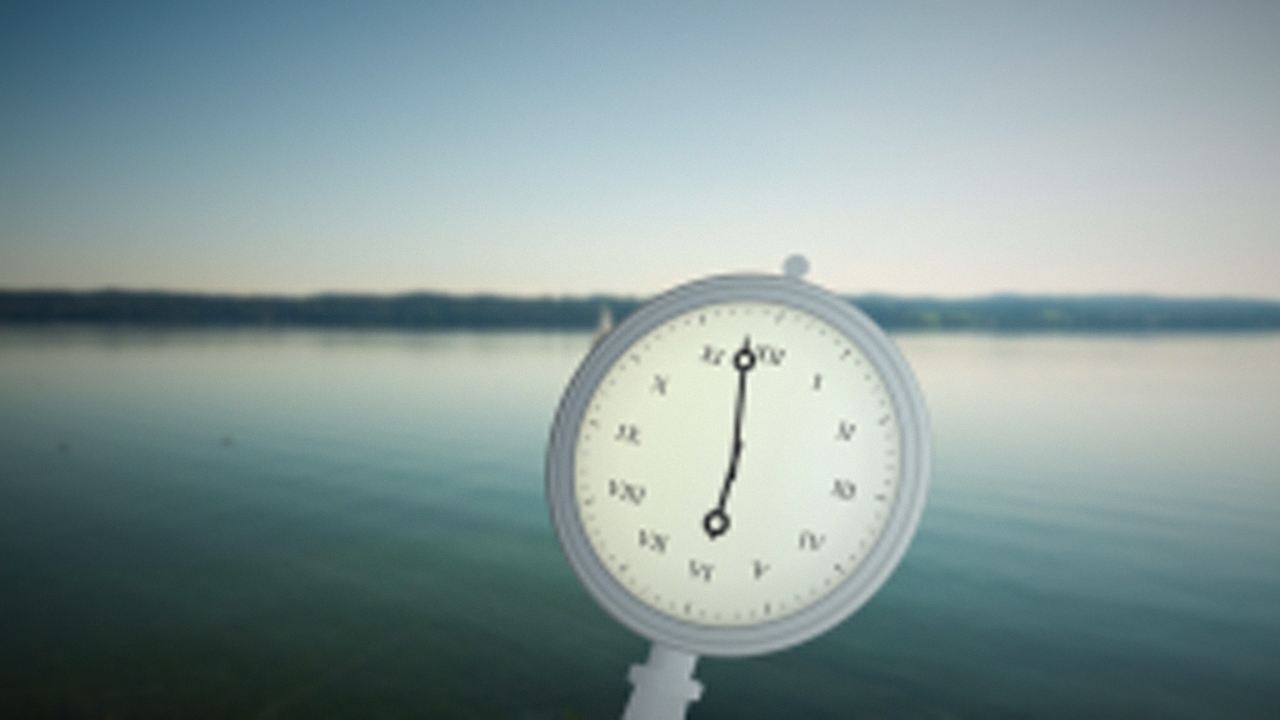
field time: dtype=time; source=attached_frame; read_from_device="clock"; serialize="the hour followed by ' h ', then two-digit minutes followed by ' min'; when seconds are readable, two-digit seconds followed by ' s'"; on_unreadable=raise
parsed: 5 h 58 min
